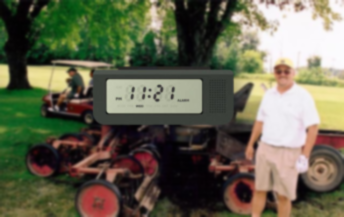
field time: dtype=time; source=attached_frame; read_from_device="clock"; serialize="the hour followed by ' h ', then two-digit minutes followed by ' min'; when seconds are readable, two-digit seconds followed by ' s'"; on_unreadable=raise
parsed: 11 h 21 min
